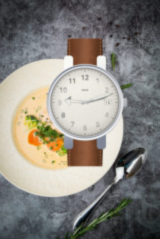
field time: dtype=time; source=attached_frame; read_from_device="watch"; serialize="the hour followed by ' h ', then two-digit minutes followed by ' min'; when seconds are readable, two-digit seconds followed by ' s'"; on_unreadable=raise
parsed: 9 h 12 min
